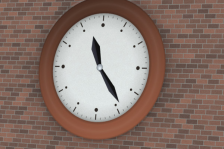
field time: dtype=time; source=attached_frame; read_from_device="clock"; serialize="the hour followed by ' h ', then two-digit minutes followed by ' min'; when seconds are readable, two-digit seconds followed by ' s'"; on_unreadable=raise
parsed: 11 h 24 min
